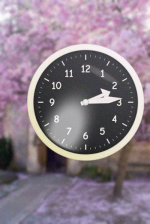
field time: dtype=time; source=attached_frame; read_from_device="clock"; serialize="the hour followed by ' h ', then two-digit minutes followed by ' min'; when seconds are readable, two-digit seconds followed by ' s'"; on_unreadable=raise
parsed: 2 h 14 min
